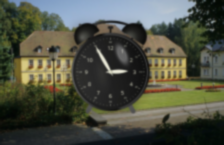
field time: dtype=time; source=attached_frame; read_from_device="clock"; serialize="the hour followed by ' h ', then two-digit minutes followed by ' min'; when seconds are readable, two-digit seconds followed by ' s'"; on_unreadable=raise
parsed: 2 h 55 min
